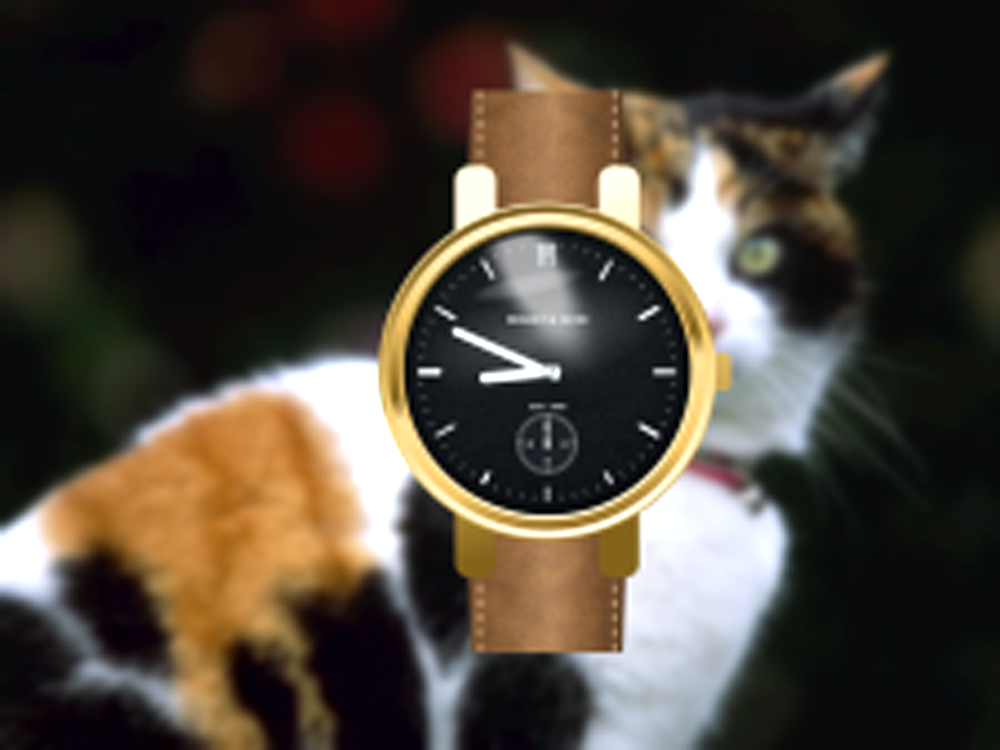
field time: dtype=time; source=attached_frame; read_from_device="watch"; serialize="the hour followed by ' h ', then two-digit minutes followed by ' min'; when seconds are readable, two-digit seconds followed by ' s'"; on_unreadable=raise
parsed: 8 h 49 min
